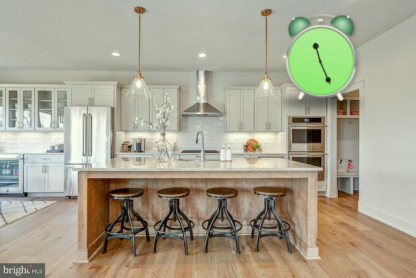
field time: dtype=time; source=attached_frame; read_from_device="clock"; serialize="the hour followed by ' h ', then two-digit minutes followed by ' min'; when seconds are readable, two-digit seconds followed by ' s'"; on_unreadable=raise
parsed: 11 h 26 min
